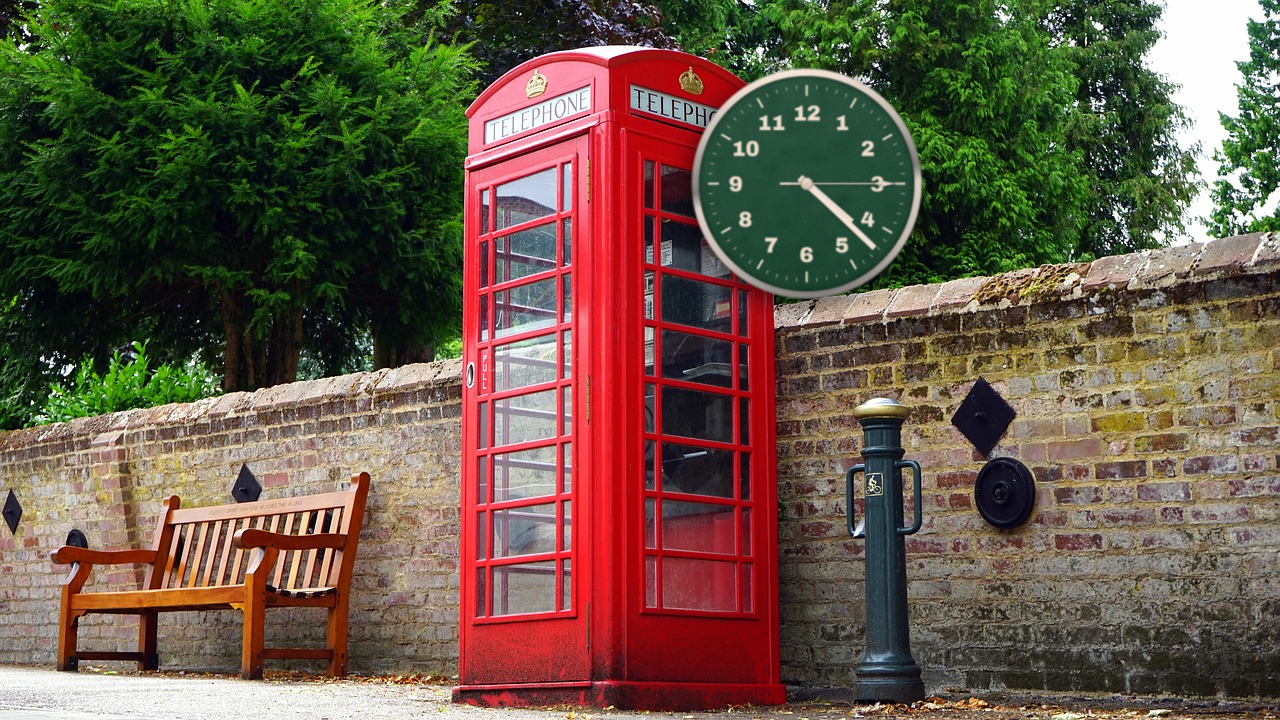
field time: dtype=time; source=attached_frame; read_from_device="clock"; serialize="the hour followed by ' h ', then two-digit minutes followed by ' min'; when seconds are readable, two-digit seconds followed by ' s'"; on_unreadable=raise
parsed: 4 h 22 min 15 s
